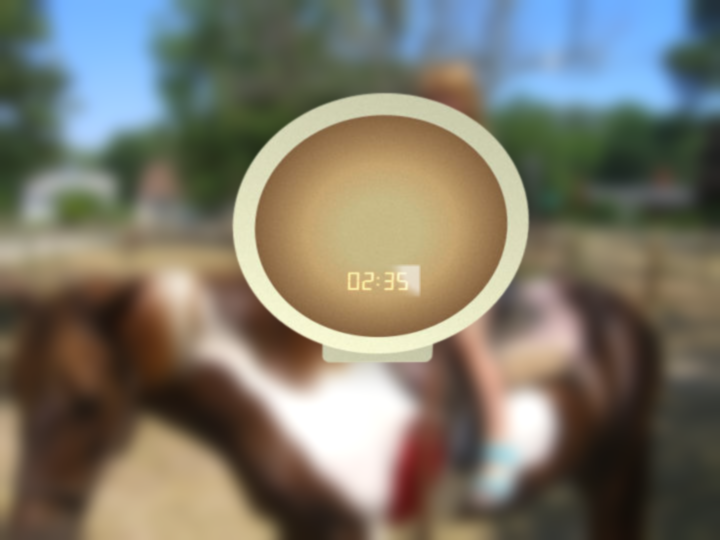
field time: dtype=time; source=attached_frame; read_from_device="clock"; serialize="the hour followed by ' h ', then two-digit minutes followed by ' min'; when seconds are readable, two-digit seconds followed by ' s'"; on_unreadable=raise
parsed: 2 h 35 min
